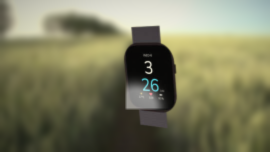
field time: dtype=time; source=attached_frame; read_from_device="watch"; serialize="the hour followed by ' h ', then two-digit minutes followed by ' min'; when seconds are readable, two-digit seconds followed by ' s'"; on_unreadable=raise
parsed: 3 h 26 min
